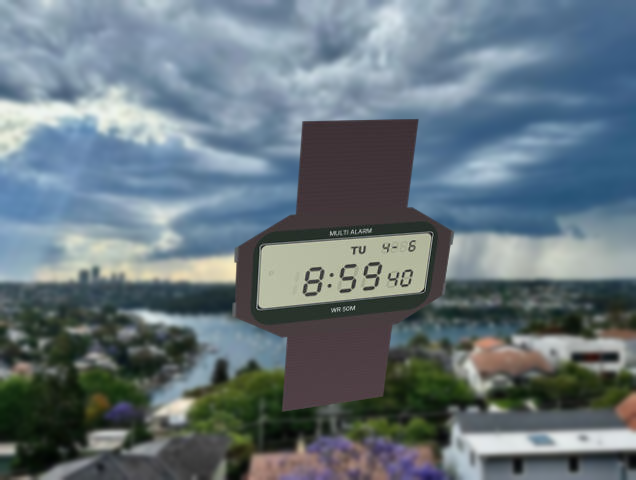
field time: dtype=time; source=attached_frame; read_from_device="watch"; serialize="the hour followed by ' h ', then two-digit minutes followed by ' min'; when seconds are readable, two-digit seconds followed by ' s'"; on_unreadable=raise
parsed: 8 h 59 min 40 s
